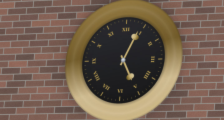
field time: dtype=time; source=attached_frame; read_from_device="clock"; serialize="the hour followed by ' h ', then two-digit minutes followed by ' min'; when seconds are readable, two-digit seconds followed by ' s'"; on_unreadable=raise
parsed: 5 h 04 min
